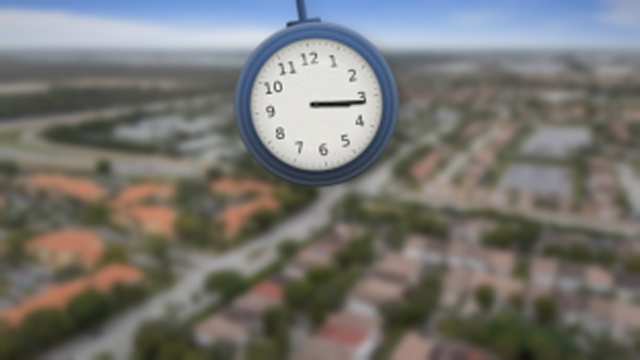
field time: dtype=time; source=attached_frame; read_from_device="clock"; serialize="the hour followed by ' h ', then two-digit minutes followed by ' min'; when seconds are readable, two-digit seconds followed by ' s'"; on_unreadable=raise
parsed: 3 h 16 min
